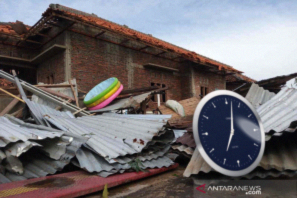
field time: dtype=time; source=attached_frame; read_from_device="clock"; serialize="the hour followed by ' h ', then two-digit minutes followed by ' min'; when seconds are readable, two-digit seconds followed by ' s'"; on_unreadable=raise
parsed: 7 h 02 min
